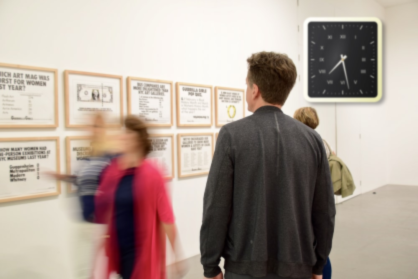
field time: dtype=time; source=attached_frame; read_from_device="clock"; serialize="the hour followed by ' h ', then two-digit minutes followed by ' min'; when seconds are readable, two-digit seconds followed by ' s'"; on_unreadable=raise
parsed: 7 h 28 min
